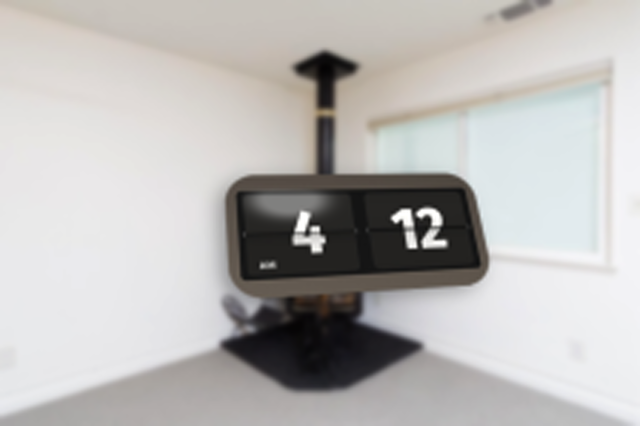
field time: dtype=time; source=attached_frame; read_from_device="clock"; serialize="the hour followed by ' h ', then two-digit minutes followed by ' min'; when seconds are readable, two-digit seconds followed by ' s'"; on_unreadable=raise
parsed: 4 h 12 min
